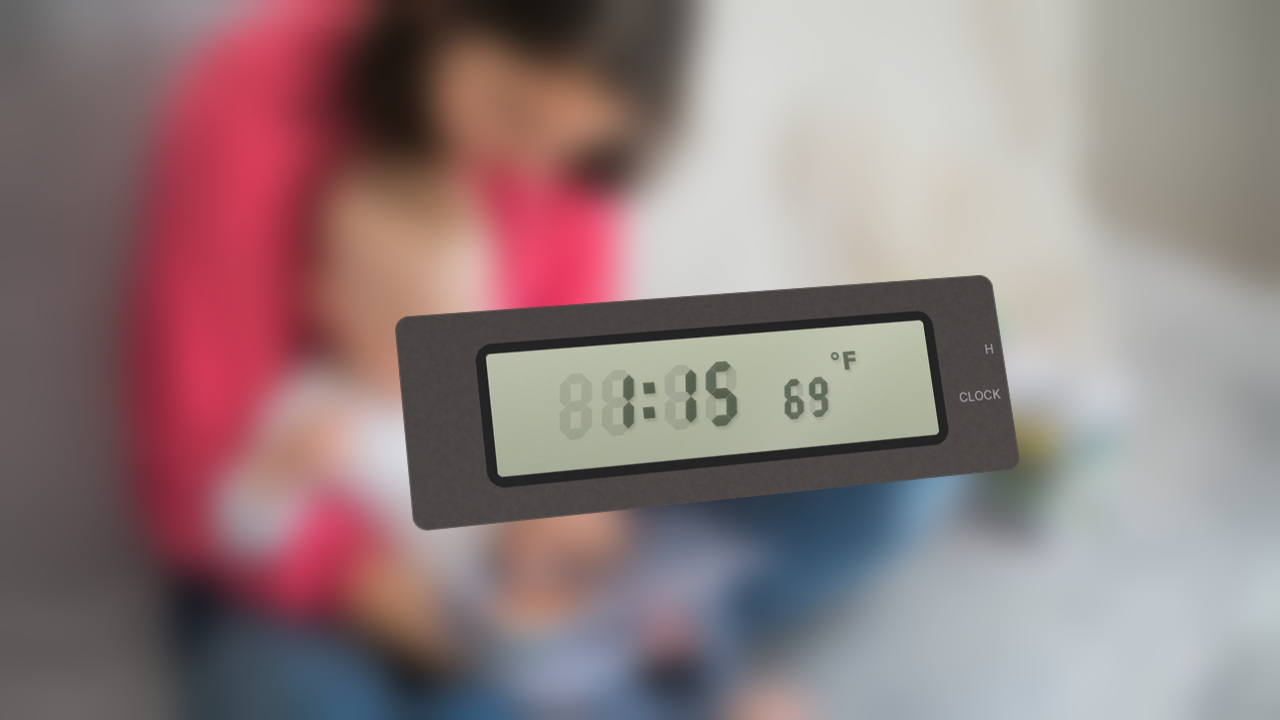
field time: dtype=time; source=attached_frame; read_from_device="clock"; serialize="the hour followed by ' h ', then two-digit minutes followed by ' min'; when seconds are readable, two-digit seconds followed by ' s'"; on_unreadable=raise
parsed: 1 h 15 min
